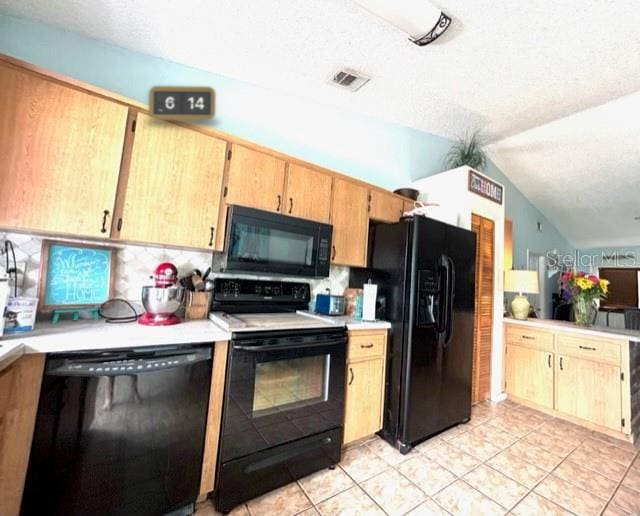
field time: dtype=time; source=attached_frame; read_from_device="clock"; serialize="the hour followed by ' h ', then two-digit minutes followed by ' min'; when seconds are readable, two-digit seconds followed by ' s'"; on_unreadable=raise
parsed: 6 h 14 min
